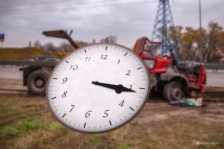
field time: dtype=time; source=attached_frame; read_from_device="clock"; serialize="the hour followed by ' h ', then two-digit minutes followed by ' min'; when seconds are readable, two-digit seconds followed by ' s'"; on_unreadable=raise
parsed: 3 h 16 min
